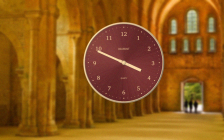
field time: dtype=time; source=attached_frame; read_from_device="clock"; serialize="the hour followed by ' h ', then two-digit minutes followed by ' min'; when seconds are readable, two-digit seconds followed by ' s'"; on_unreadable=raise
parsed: 3 h 49 min
